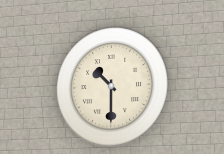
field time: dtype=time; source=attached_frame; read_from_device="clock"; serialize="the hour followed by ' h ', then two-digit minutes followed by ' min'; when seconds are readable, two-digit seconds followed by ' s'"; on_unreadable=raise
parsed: 10 h 30 min
